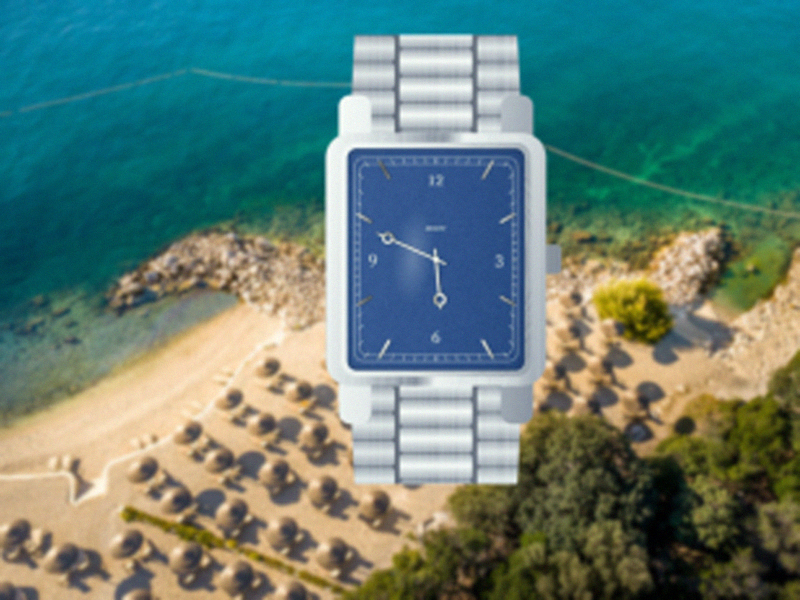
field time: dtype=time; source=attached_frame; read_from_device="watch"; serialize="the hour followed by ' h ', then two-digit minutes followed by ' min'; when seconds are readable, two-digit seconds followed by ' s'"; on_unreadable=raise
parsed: 5 h 49 min
